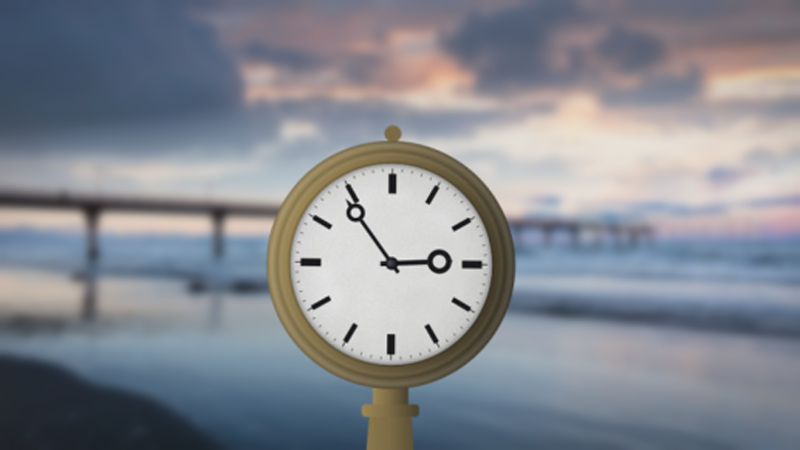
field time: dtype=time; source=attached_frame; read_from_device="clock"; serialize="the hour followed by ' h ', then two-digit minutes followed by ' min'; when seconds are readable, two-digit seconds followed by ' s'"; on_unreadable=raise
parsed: 2 h 54 min
